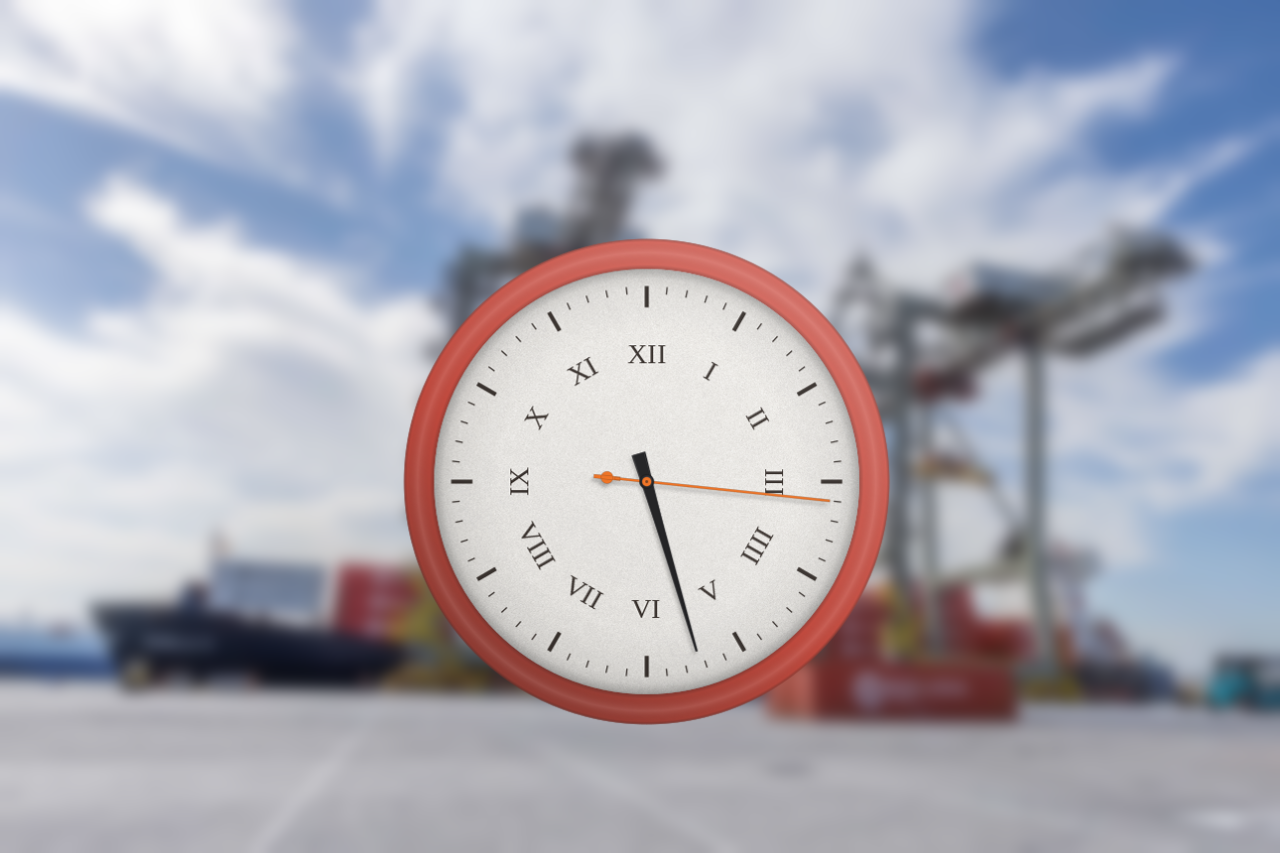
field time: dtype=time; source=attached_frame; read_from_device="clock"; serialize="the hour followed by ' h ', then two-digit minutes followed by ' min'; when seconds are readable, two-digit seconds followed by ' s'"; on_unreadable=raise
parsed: 5 h 27 min 16 s
